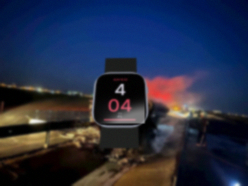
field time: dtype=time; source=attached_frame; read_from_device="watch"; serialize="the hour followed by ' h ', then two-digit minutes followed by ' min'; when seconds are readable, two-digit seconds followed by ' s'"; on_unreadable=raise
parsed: 4 h 04 min
